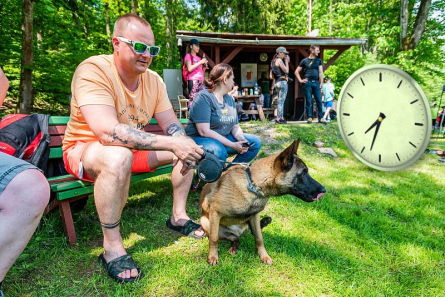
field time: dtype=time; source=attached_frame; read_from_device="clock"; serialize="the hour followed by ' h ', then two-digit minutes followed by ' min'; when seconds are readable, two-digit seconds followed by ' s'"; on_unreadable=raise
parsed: 7 h 33 min
